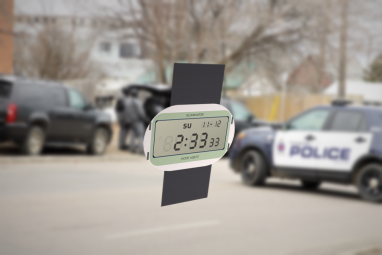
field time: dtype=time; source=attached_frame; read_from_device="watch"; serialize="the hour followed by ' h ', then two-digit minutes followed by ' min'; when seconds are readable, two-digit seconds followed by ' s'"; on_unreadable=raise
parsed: 2 h 33 min 33 s
